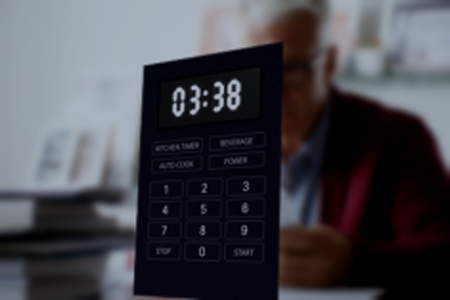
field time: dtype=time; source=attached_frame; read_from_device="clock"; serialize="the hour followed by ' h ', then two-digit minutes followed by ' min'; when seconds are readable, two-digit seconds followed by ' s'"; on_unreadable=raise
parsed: 3 h 38 min
